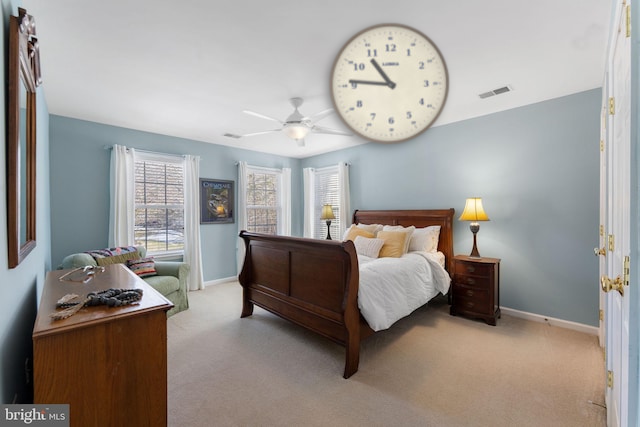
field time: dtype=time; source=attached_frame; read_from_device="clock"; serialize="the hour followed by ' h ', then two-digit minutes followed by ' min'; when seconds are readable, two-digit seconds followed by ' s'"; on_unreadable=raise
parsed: 10 h 46 min
